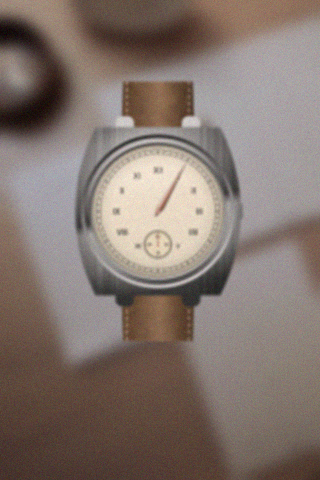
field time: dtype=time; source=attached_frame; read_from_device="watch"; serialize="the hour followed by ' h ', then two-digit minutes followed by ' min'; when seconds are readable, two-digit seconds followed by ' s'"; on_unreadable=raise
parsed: 1 h 05 min
